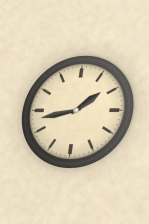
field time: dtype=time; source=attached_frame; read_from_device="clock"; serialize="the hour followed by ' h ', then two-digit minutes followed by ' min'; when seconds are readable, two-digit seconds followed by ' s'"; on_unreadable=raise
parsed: 1 h 43 min
